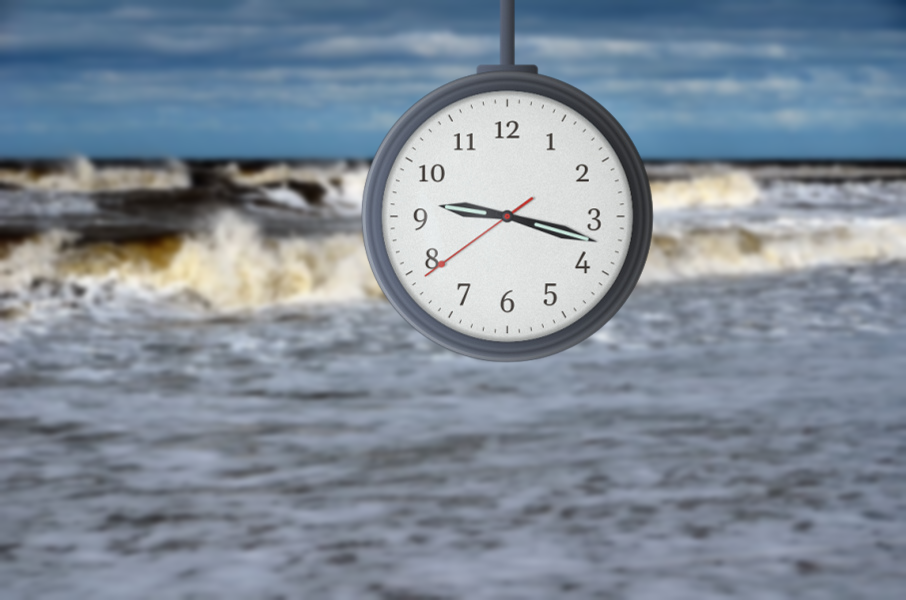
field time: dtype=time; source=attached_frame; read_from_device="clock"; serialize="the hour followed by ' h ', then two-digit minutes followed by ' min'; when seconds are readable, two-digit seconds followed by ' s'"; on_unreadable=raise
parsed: 9 h 17 min 39 s
